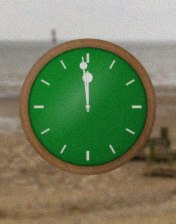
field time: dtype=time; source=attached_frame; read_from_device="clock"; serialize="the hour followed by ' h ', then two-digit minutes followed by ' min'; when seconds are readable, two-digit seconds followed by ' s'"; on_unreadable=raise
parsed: 11 h 59 min
